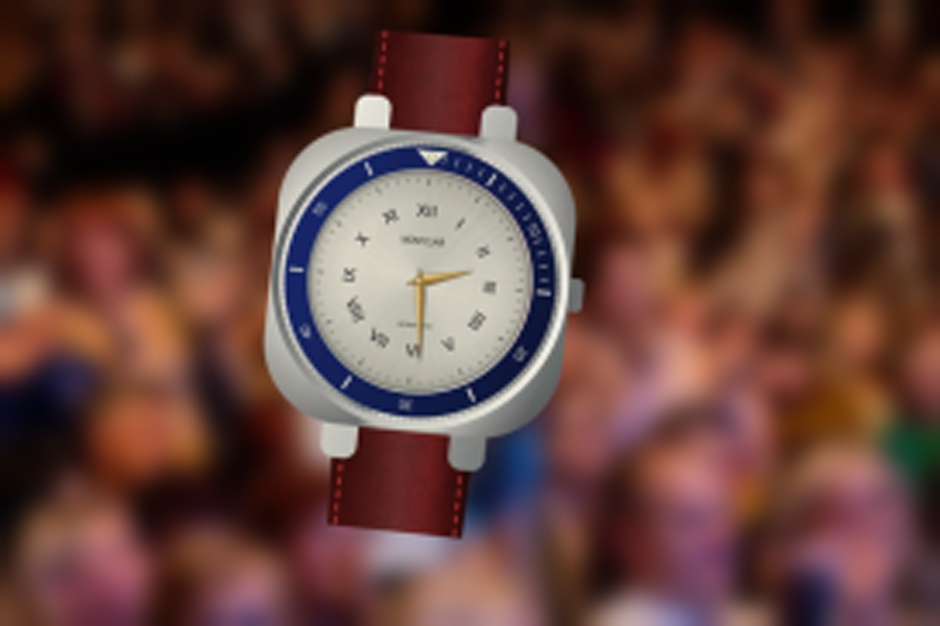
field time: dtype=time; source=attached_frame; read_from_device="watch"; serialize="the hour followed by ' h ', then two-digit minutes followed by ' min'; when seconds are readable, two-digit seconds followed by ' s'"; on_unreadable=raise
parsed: 2 h 29 min
